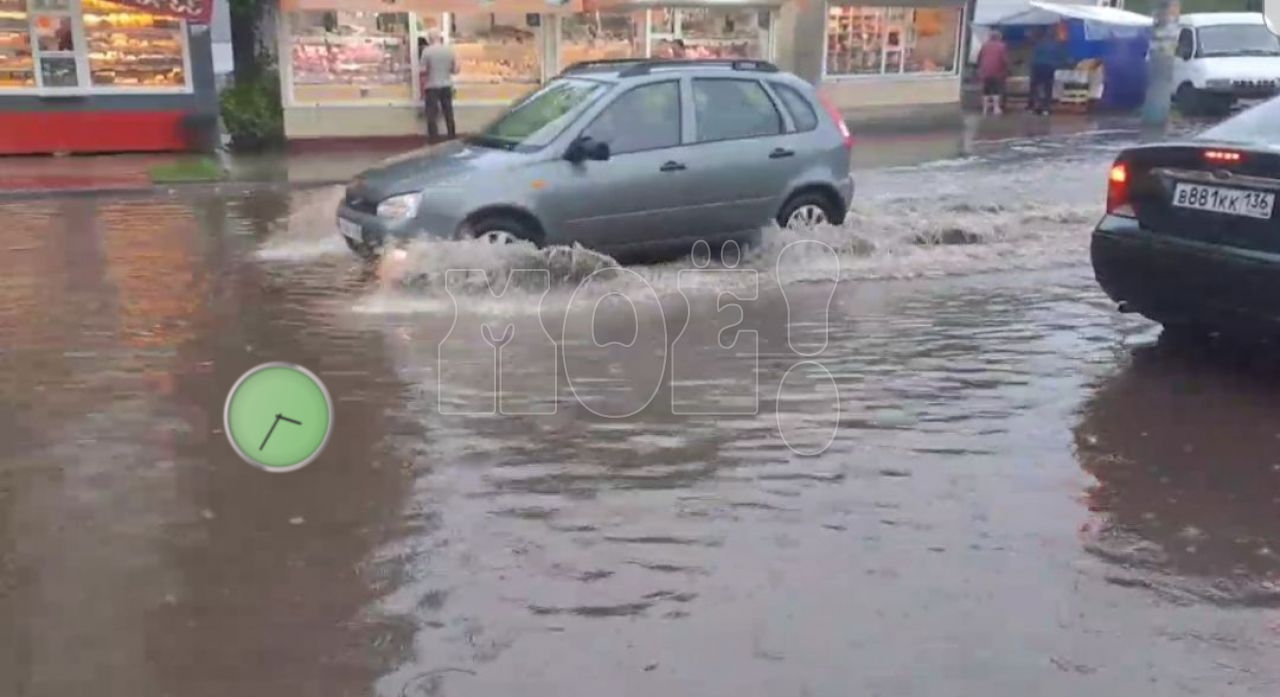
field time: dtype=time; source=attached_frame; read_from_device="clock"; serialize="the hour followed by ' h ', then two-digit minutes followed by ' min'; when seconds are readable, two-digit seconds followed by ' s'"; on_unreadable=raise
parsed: 3 h 35 min
